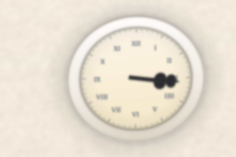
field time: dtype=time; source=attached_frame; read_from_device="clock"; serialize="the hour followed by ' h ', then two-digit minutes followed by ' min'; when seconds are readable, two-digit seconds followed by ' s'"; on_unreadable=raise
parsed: 3 h 16 min
